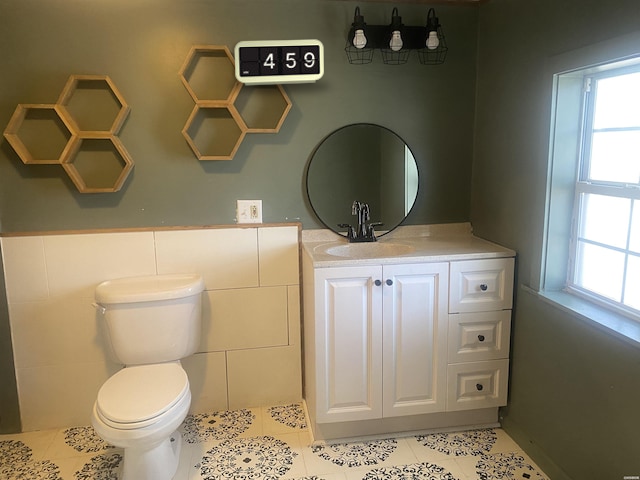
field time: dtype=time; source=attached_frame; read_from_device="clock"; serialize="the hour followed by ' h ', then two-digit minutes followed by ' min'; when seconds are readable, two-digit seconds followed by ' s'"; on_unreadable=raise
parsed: 4 h 59 min
